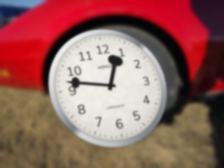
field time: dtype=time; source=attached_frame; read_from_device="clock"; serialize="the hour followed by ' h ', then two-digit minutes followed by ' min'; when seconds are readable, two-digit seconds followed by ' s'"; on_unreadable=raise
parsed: 12 h 47 min
